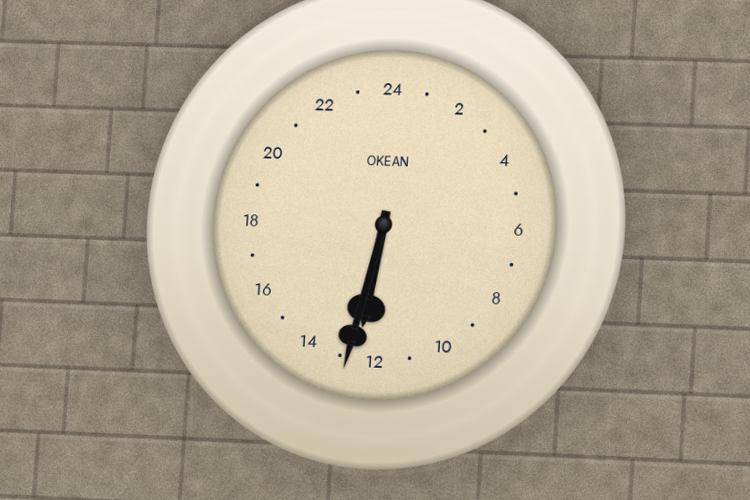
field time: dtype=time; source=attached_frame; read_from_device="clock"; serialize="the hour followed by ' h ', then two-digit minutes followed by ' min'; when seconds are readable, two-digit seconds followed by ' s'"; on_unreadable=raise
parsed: 12 h 32 min
